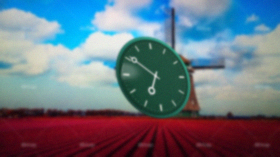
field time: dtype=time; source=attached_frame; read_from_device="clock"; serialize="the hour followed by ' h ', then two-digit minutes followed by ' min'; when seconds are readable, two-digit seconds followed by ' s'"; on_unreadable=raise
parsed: 6 h 51 min
